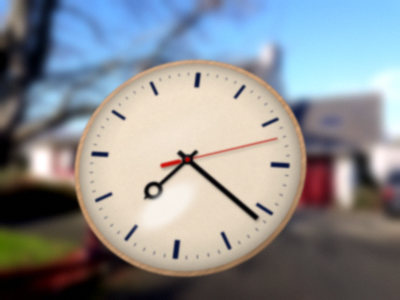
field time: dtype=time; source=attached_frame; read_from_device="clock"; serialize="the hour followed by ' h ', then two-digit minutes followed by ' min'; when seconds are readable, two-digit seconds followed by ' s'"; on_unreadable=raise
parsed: 7 h 21 min 12 s
